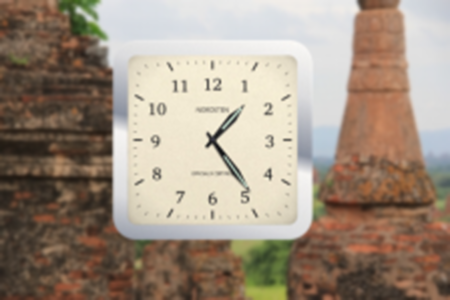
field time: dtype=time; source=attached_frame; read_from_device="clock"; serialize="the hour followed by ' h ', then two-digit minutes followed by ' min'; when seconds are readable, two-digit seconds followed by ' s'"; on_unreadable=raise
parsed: 1 h 24 min
